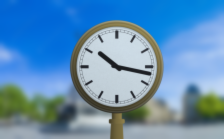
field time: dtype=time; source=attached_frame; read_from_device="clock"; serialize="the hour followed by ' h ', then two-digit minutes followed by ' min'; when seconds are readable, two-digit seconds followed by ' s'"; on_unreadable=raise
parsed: 10 h 17 min
